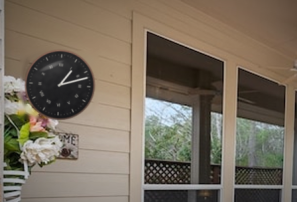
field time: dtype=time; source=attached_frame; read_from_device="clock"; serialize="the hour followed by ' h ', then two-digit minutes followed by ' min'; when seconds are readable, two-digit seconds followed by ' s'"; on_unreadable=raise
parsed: 1 h 12 min
